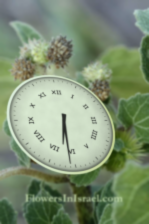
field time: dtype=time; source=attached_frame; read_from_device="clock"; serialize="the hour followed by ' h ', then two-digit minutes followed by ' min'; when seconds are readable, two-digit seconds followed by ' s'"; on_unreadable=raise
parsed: 6 h 31 min
